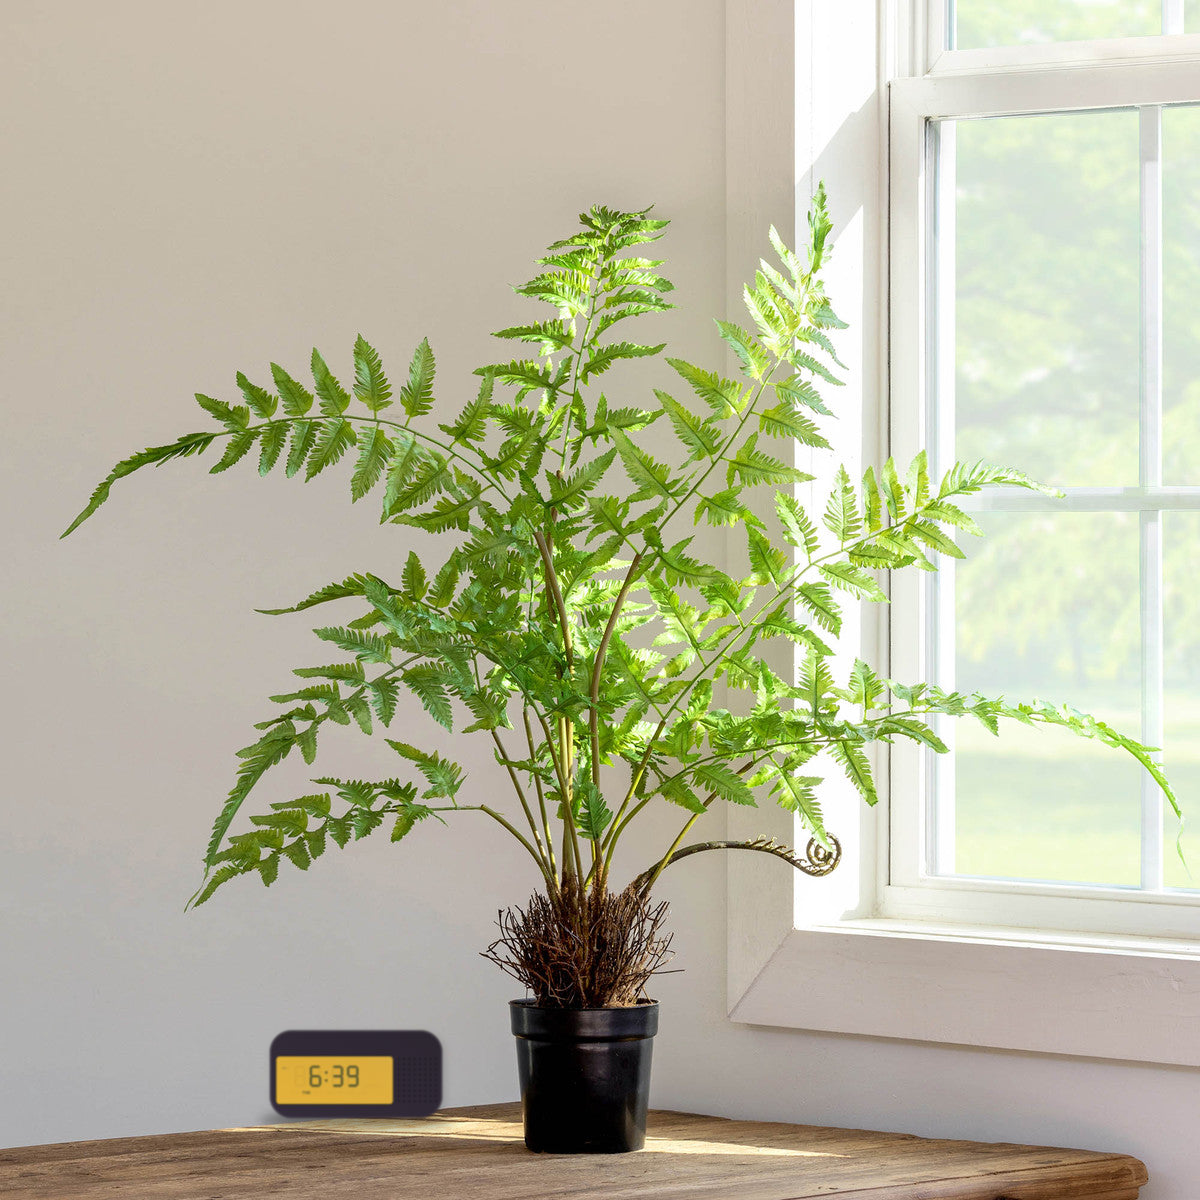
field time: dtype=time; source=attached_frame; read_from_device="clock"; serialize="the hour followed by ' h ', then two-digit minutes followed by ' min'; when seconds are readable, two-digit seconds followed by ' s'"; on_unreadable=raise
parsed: 6 h 39 min
